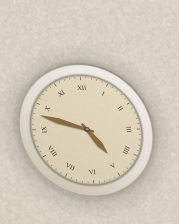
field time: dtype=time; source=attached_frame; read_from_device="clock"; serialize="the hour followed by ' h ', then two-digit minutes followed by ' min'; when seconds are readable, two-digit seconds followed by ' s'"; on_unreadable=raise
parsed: 4 h 48 min
